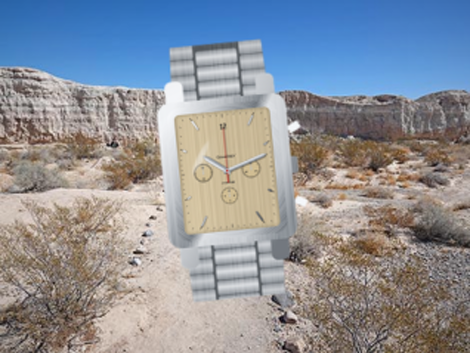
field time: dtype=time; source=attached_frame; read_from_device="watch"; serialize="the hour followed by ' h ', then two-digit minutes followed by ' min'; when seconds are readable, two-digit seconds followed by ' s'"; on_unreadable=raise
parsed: 10 h 12 min
